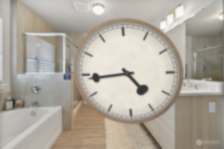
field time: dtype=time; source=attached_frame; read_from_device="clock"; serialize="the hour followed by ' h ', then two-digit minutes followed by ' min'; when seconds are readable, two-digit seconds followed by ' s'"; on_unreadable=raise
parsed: 4 h 44 min
